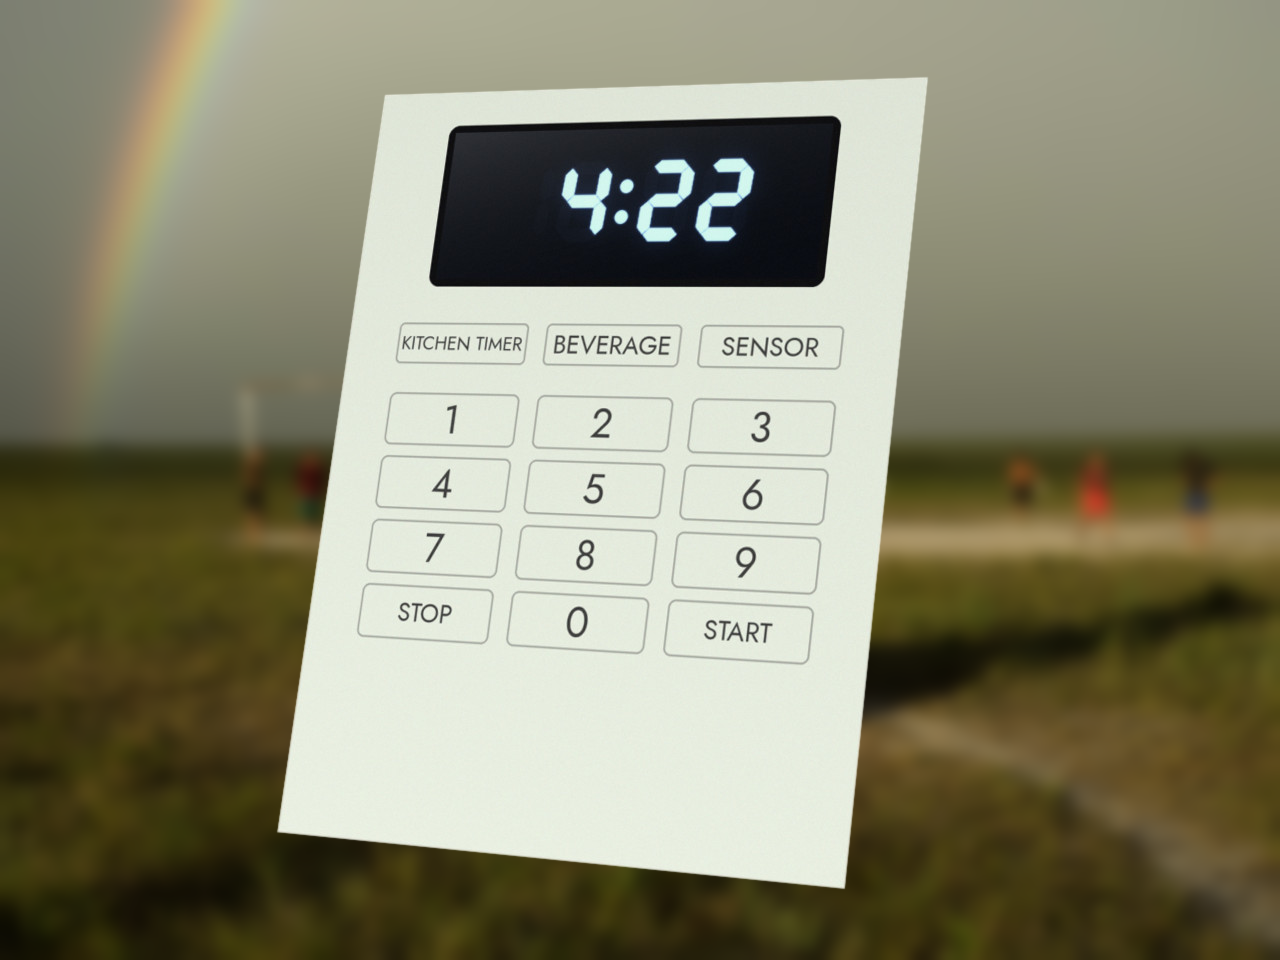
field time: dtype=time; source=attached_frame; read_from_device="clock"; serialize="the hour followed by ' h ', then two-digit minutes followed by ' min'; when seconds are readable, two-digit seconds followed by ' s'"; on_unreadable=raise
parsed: 4 h 22 min
